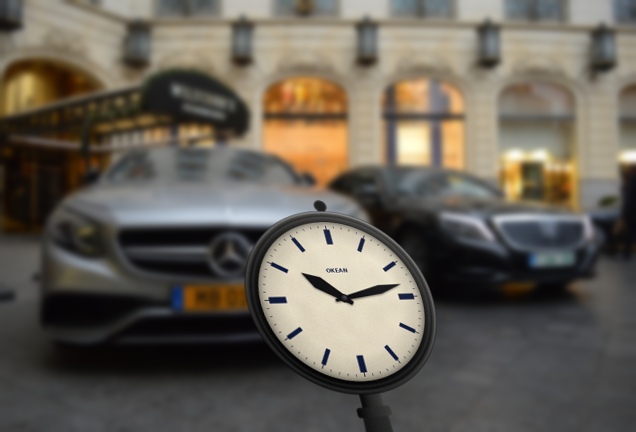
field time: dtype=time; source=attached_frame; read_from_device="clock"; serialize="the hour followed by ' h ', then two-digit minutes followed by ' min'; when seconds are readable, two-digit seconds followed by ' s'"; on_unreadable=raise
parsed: 10 h 13 min
